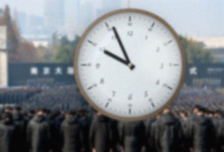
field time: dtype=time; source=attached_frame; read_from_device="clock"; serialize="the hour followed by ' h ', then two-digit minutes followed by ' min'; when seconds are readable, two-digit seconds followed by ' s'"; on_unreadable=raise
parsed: 9 h 56 min
